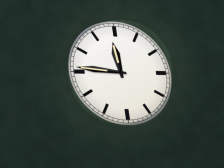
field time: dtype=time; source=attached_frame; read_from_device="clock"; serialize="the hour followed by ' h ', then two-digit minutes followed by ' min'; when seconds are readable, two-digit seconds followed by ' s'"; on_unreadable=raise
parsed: 11 h 46 min
